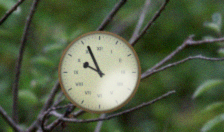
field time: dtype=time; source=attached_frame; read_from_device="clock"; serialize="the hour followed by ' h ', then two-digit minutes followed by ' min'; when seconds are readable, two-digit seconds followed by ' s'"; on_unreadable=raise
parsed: 9 h 56 min
